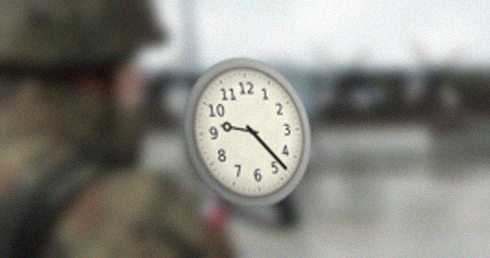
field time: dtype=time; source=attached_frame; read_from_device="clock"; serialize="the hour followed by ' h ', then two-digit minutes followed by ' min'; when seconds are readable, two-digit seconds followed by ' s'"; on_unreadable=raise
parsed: 9 h 23 min
